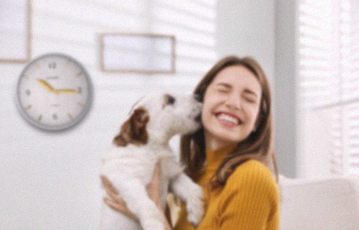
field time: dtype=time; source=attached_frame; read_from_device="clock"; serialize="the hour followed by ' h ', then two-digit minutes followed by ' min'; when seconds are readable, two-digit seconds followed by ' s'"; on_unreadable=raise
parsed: 10 h 16 min
